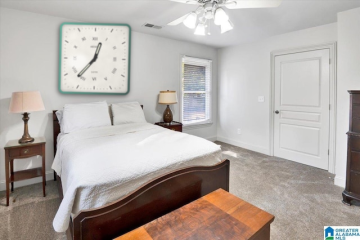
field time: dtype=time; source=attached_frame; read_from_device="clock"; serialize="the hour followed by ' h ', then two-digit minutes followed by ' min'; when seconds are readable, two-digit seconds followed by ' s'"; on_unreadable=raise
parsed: 12 h 37 min
